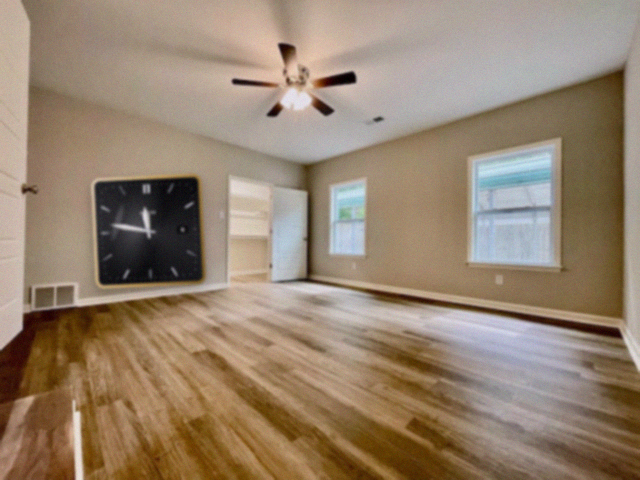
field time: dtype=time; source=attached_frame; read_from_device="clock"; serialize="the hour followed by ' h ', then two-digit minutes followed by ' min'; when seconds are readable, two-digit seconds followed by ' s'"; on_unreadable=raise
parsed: 11 h 47 min
